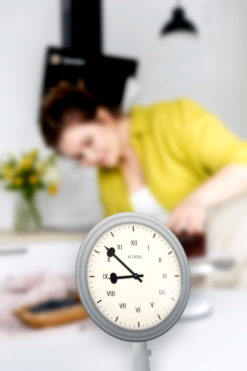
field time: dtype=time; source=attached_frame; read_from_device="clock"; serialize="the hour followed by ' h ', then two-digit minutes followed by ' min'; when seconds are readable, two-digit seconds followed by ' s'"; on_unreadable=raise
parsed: 8 h 52 min
